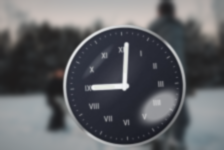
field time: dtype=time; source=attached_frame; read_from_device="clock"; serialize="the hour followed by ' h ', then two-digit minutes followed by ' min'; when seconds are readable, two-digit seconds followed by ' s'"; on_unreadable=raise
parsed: 9 h 01 min
